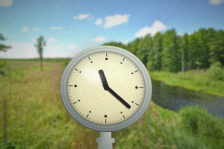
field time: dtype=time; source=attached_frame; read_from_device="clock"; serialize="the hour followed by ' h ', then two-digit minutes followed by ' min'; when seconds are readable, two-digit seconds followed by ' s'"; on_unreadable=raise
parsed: 11 h 22 min
